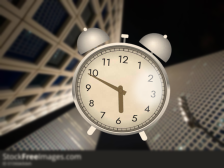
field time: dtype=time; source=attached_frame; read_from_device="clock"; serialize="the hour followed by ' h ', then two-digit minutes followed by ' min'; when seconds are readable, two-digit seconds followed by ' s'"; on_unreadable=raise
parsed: 5 h 49 min
